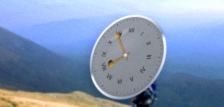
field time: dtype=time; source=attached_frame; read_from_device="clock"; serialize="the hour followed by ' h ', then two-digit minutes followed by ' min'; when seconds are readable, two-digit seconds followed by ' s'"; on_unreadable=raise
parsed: 7 h 54 min
